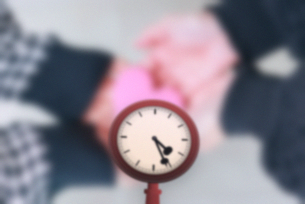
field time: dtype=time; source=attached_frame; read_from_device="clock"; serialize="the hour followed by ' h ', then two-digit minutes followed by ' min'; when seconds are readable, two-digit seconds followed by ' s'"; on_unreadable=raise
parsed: 4 h 26 min
